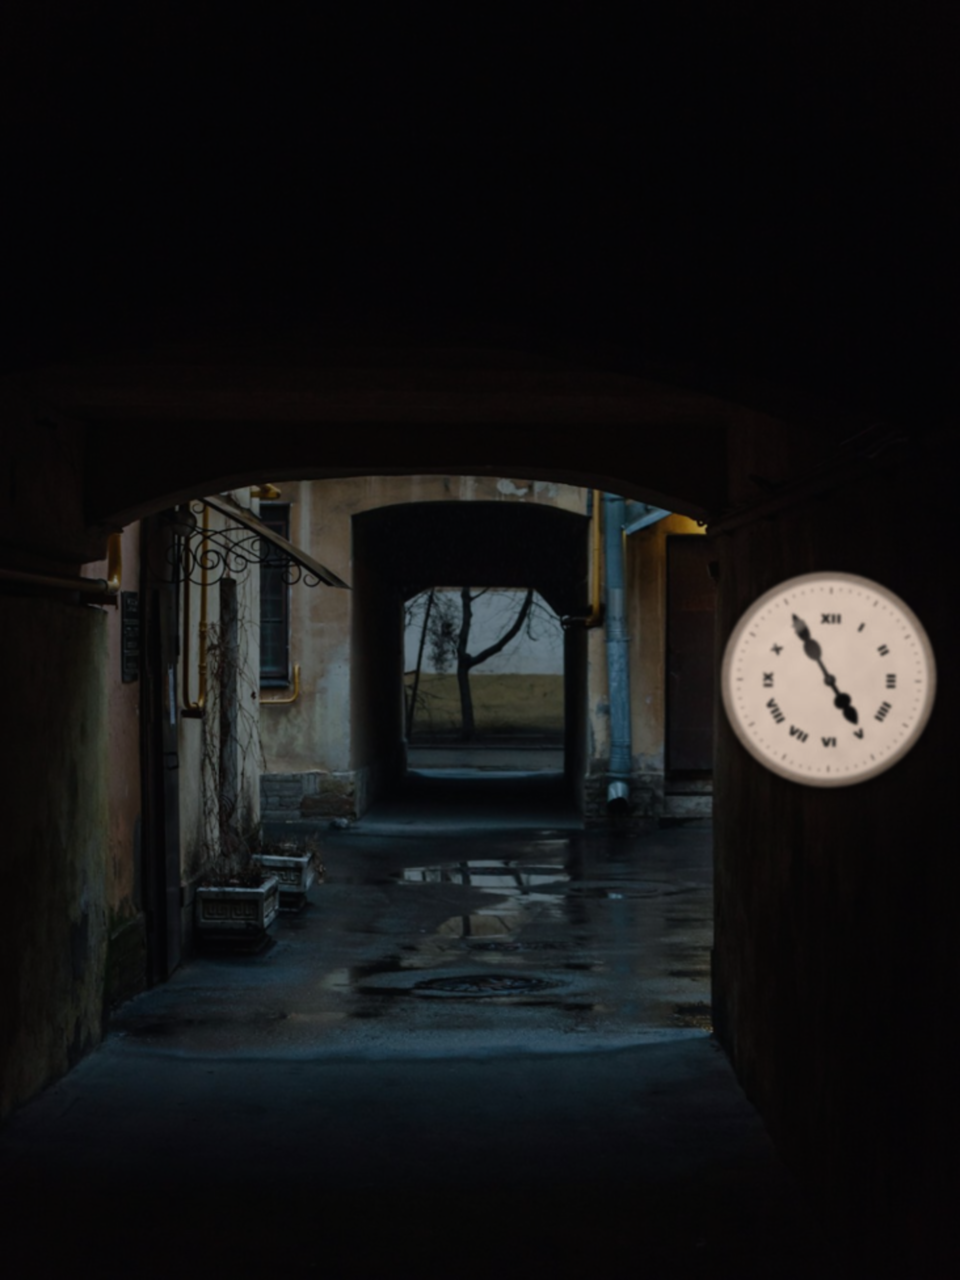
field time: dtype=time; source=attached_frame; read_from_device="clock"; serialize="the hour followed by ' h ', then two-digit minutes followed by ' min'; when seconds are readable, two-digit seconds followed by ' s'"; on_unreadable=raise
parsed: 4 h 55 min
